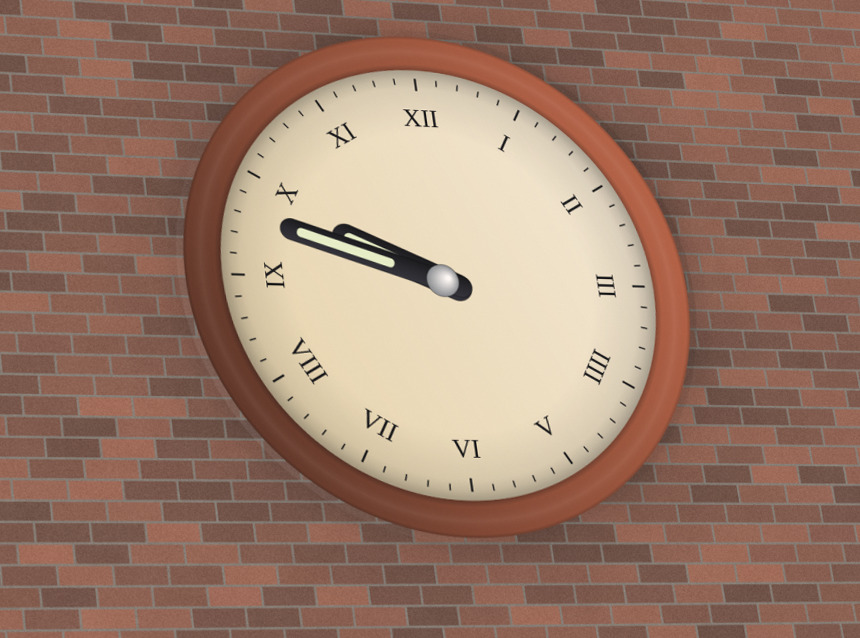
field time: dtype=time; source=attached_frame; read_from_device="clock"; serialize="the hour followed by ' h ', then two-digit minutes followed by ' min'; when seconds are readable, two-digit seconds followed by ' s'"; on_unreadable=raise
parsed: 9 h 48 min
